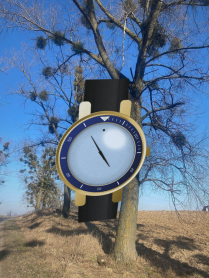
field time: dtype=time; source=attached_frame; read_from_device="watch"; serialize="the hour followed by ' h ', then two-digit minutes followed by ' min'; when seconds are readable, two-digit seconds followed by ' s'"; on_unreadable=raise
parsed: 4 h 55 min
